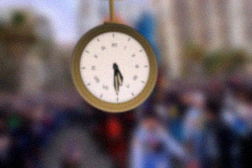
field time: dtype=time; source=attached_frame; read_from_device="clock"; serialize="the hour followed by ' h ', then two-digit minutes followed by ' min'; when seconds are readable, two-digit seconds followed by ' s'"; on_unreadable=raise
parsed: 5 h 30 min
